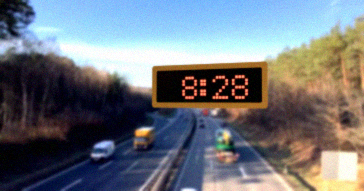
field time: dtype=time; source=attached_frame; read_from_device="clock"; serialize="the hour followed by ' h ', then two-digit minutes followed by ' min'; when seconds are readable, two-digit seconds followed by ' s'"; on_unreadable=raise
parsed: 8 h 28 min
